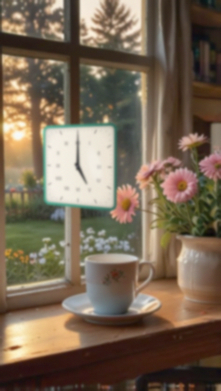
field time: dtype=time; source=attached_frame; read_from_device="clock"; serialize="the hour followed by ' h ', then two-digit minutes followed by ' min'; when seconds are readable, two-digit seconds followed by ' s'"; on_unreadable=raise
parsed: 5 h 00 min
